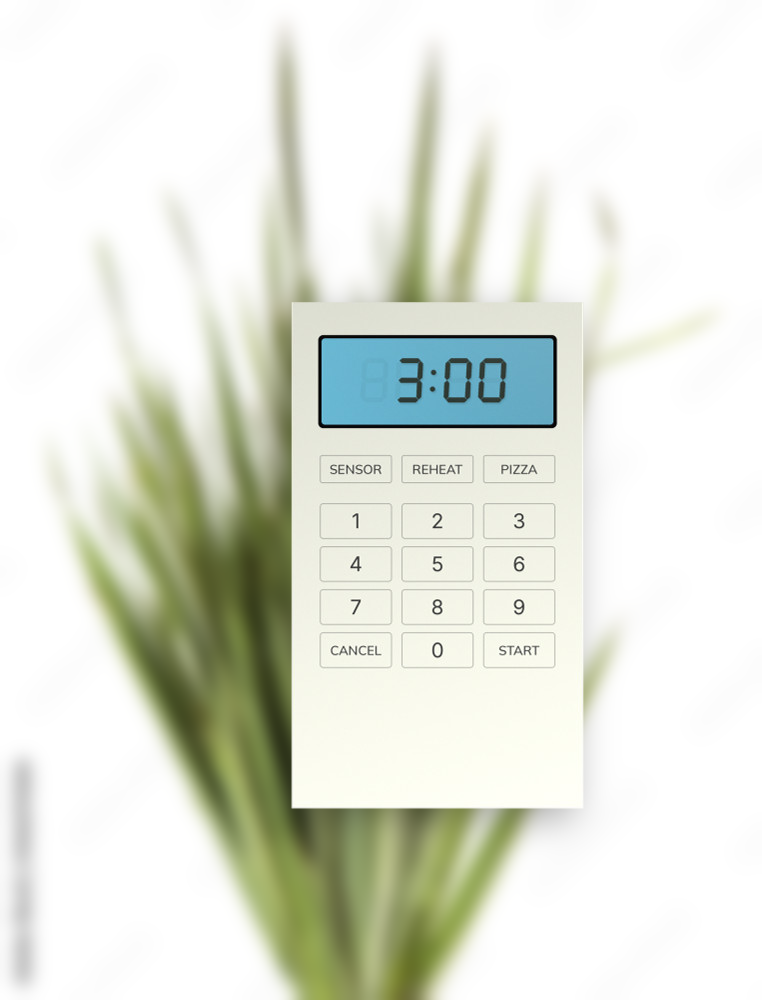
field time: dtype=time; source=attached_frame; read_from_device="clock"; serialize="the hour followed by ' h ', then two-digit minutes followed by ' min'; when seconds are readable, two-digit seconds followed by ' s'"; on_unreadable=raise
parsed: 3 h 00 min
